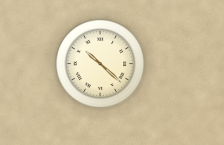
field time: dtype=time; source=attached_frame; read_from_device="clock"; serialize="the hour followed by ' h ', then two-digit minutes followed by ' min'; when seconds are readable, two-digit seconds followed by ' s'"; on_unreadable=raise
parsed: 10 h 22 min
